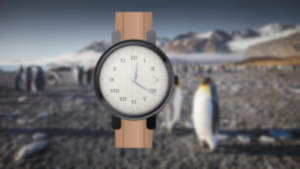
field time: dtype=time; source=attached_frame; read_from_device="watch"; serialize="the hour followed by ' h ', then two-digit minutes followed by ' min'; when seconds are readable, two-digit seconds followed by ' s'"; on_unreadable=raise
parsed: 12 h 21 min
